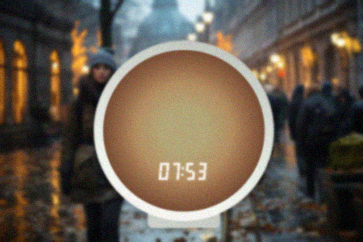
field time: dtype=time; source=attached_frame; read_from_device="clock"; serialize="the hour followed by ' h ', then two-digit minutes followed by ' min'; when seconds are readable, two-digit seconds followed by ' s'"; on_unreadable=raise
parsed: 7 h 53 min
